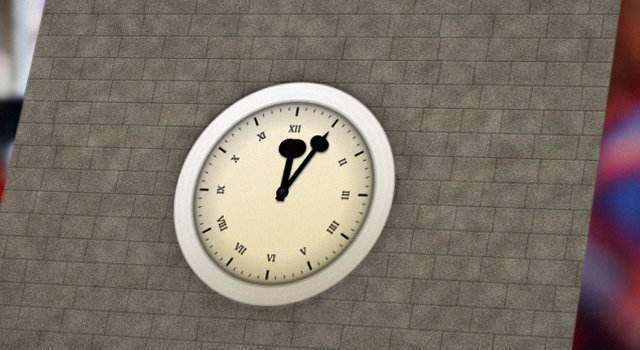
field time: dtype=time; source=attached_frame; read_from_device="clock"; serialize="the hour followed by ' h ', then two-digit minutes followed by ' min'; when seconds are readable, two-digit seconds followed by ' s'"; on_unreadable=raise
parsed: 12 h 05 min
